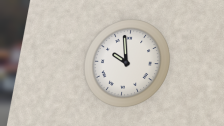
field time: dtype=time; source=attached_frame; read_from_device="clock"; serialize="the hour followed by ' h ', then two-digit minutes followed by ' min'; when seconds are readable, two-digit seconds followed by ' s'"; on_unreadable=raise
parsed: 9 h 58 min
